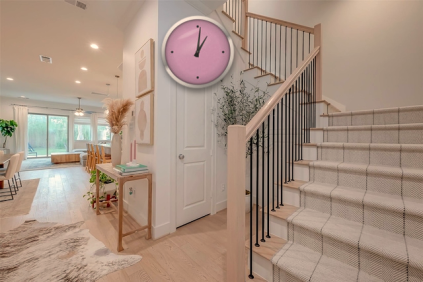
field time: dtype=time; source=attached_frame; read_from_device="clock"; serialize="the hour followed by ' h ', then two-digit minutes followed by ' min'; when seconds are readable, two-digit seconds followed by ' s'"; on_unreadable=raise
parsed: 1 h 01 min
